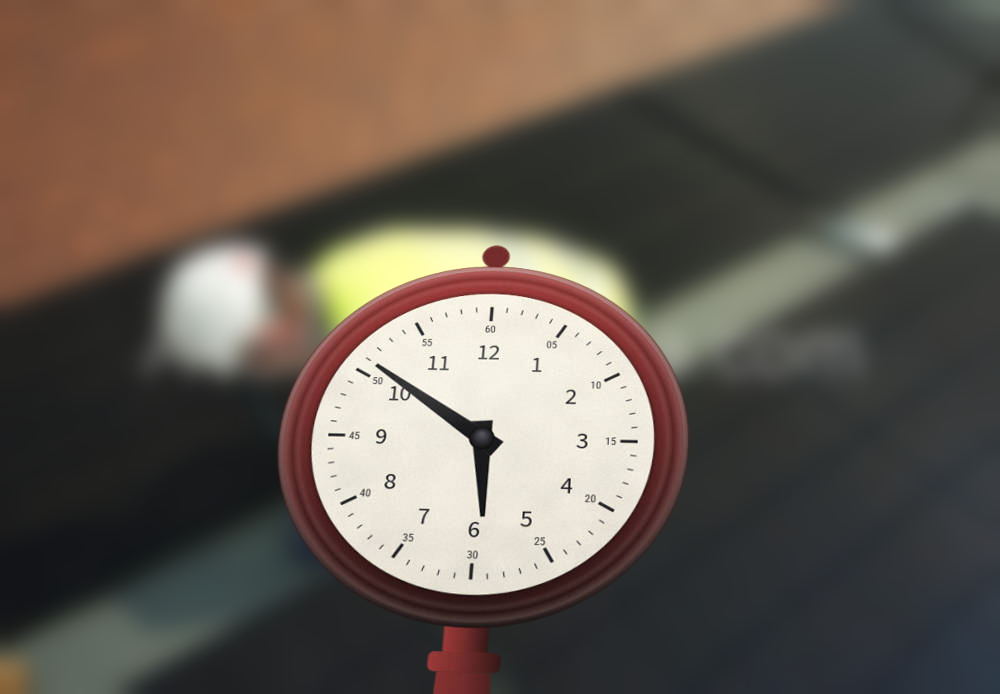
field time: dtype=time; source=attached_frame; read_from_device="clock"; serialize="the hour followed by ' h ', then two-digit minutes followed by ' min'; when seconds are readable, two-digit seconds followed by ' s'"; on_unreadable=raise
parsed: 5 h 51 min
